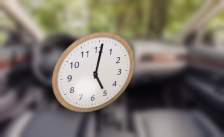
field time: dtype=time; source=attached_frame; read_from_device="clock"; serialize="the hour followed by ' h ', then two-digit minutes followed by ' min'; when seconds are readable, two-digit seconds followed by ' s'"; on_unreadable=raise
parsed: 5 h 01 min
